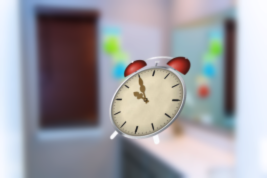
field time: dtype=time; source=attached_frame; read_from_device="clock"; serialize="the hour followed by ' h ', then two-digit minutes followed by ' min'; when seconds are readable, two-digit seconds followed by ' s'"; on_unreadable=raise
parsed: 9 h 55 min
